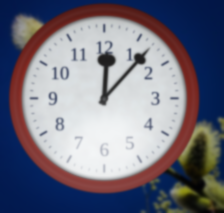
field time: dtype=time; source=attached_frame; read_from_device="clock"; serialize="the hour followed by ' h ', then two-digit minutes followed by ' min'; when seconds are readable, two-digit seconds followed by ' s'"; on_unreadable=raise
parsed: 12 h 07 min
